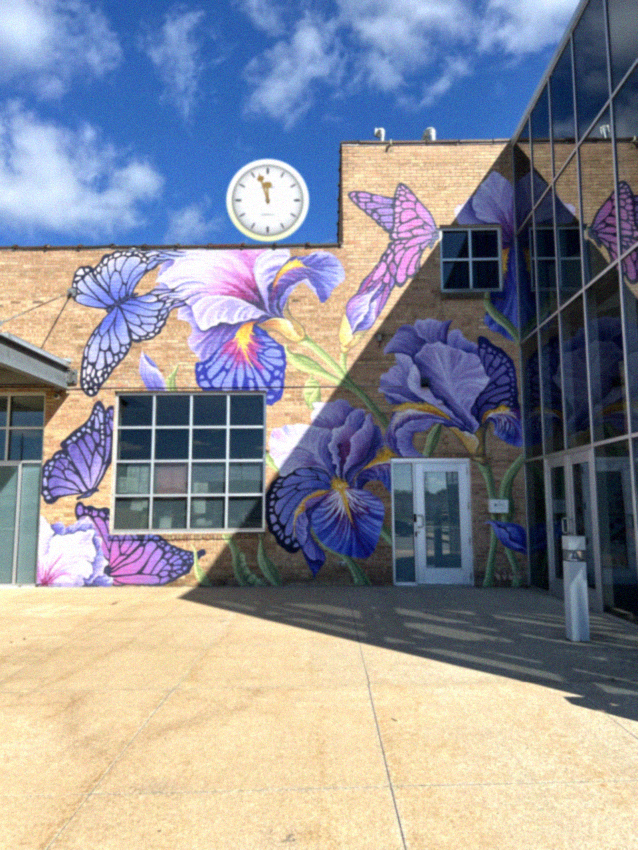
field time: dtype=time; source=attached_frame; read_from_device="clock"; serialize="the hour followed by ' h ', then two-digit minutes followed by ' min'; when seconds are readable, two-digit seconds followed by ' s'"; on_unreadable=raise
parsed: 11 h 57 min
